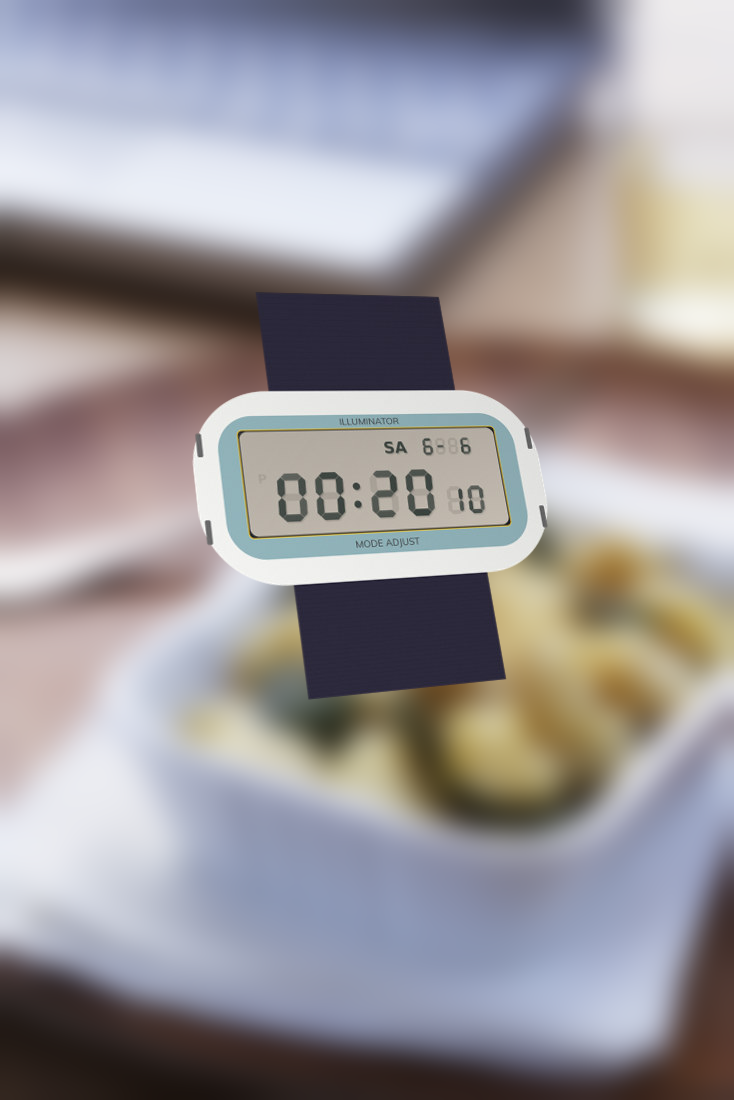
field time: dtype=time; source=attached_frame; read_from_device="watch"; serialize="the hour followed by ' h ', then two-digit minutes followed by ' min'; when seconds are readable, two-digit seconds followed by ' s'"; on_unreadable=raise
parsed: 0 h 20 min 10 s
